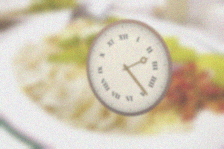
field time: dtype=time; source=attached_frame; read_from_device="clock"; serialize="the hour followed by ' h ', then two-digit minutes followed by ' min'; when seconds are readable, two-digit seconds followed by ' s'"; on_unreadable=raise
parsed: 2 h 24 min
